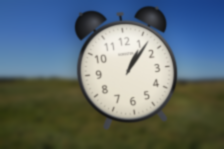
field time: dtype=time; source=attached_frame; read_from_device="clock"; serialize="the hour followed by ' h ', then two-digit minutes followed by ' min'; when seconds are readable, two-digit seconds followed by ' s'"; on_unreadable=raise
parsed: 1 h 07 min
